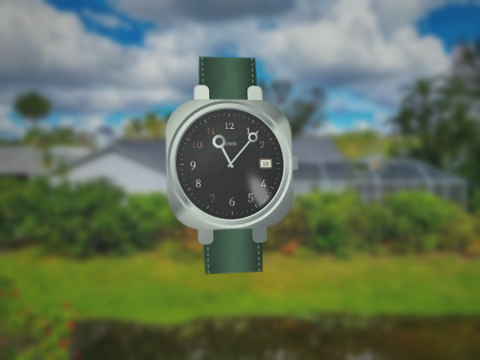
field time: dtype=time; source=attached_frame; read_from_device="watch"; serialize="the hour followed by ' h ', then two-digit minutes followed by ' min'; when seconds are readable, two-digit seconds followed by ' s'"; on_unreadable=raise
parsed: 11 h 07 min
